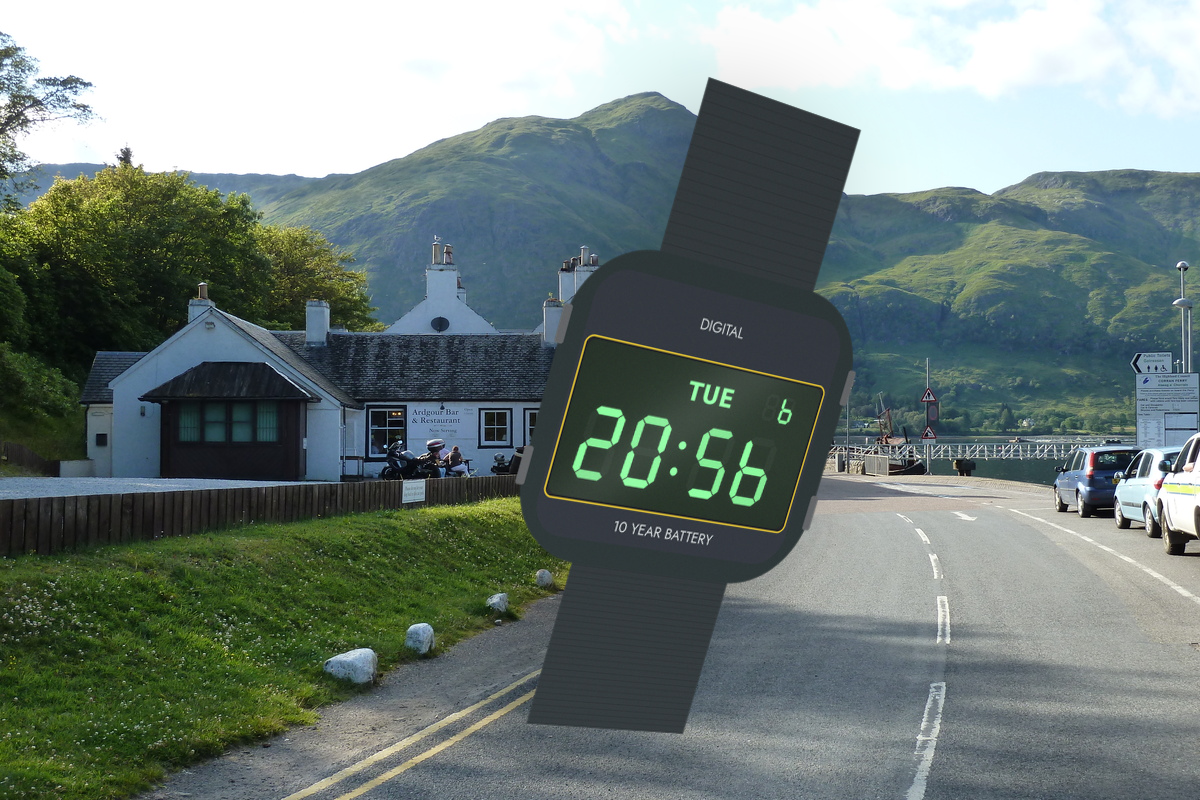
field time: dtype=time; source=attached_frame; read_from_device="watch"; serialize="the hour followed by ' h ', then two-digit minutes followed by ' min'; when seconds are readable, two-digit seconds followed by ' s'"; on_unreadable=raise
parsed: 20 h 56 min
